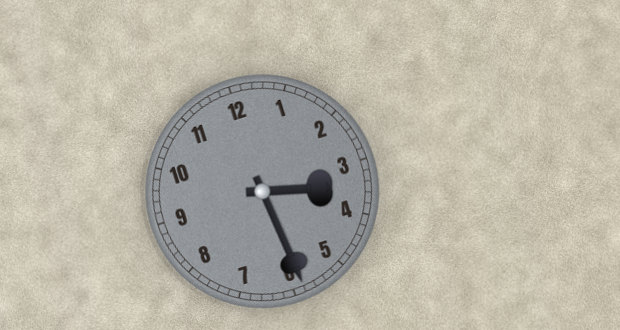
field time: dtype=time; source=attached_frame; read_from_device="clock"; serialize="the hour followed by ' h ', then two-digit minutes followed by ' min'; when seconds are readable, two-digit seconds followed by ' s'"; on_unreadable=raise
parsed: 3 h 29 min
